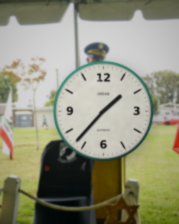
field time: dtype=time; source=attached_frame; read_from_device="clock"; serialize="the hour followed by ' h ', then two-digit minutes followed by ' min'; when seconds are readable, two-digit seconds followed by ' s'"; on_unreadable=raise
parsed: 1 h 37 min
